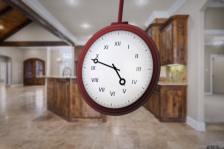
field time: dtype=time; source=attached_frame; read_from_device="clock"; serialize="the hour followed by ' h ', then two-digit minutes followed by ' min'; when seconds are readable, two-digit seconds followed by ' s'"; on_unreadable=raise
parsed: 4 h 48 min
